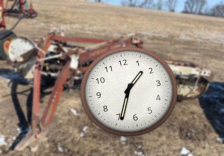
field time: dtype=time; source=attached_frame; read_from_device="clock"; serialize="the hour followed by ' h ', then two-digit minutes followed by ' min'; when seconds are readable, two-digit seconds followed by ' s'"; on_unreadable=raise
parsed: 1 h 34 min
